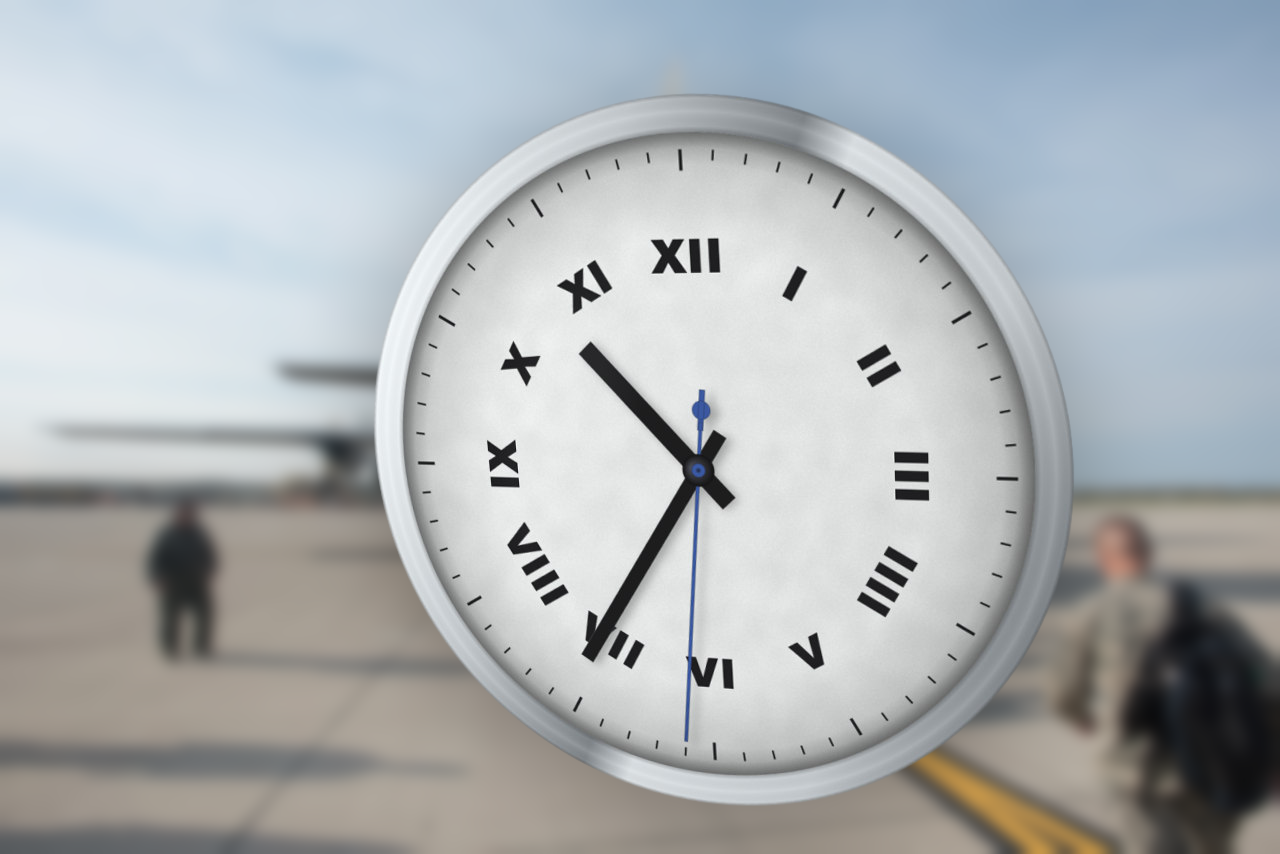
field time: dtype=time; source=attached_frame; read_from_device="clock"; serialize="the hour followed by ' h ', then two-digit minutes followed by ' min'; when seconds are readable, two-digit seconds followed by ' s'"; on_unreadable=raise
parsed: 10 h 35 min 31 s
